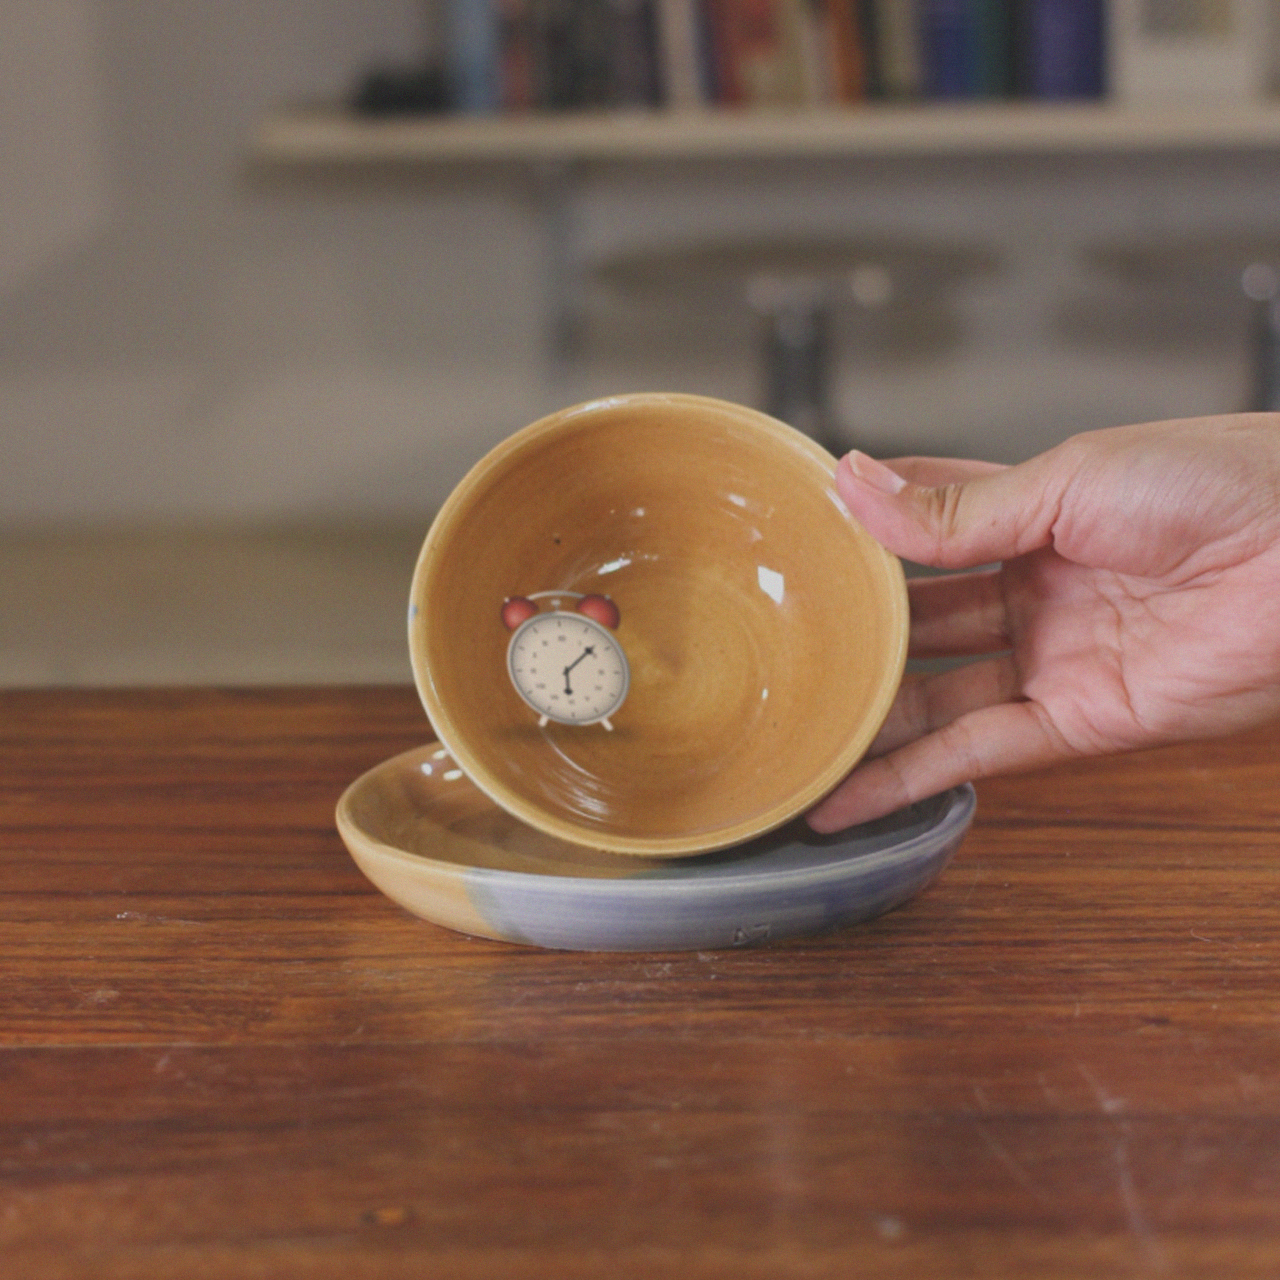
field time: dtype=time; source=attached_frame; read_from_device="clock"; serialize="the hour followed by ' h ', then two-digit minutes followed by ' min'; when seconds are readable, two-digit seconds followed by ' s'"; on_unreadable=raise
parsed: 6 h 08 min
